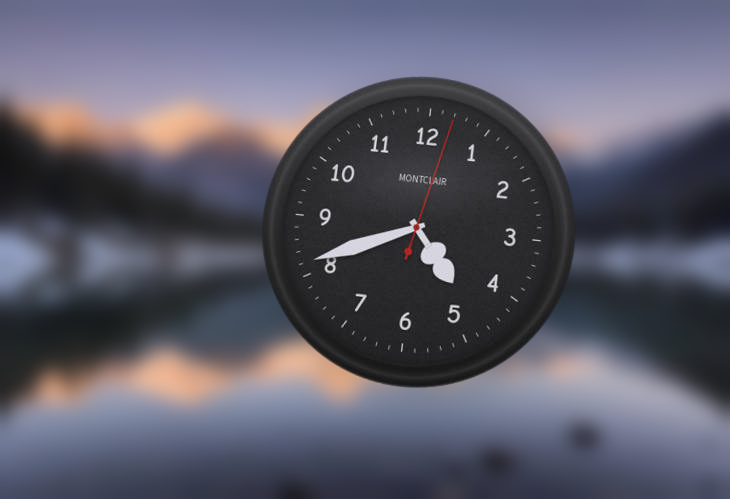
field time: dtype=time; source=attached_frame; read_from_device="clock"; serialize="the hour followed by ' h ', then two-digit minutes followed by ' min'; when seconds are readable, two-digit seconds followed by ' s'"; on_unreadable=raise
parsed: 4 h 41 min 02 s
